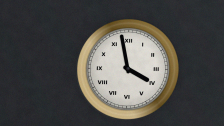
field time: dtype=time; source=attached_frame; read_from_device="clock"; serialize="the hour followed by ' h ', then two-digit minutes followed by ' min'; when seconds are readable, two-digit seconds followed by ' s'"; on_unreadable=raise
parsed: 3 h 58 min
